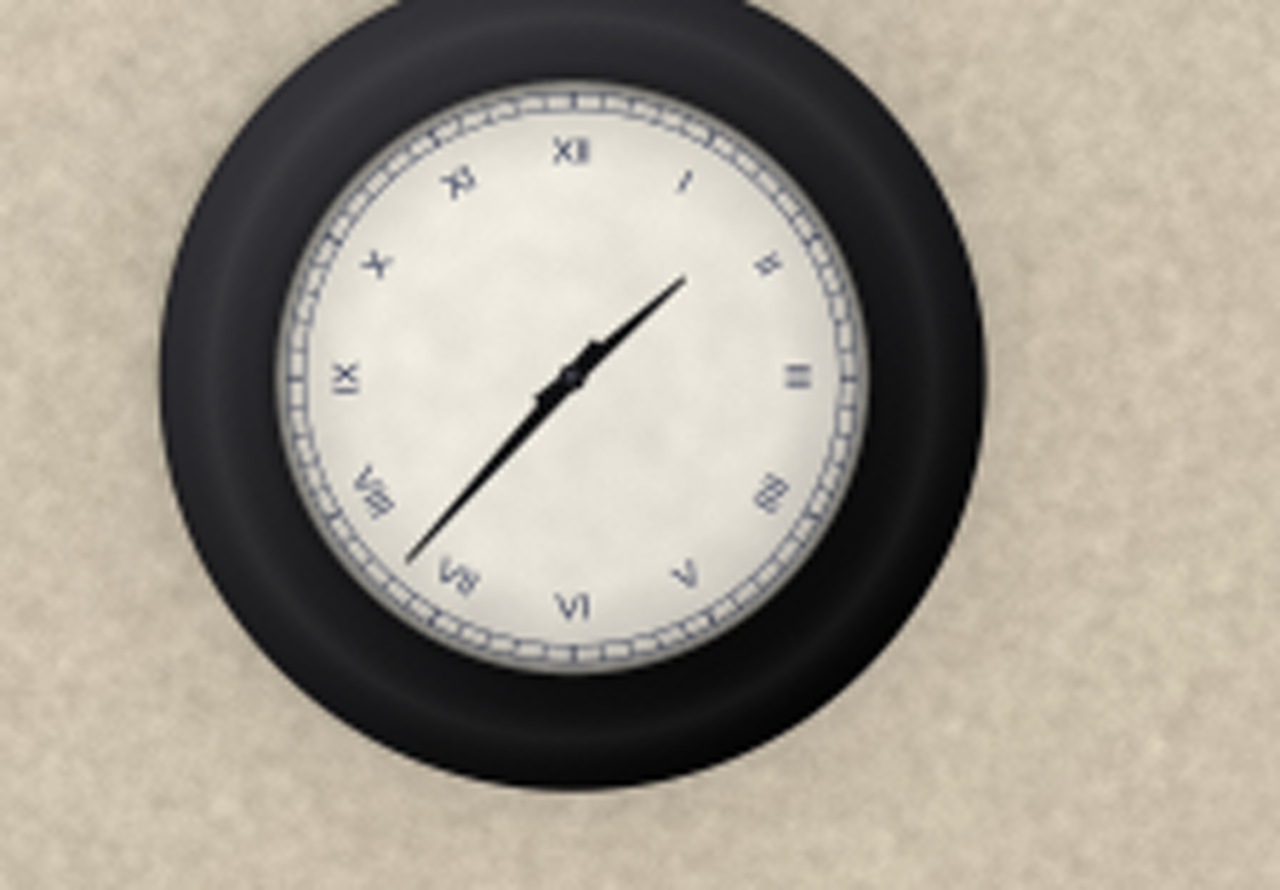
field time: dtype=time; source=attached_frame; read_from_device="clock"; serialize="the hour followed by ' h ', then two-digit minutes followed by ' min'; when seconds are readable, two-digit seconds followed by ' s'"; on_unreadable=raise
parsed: 1 h 37 min
